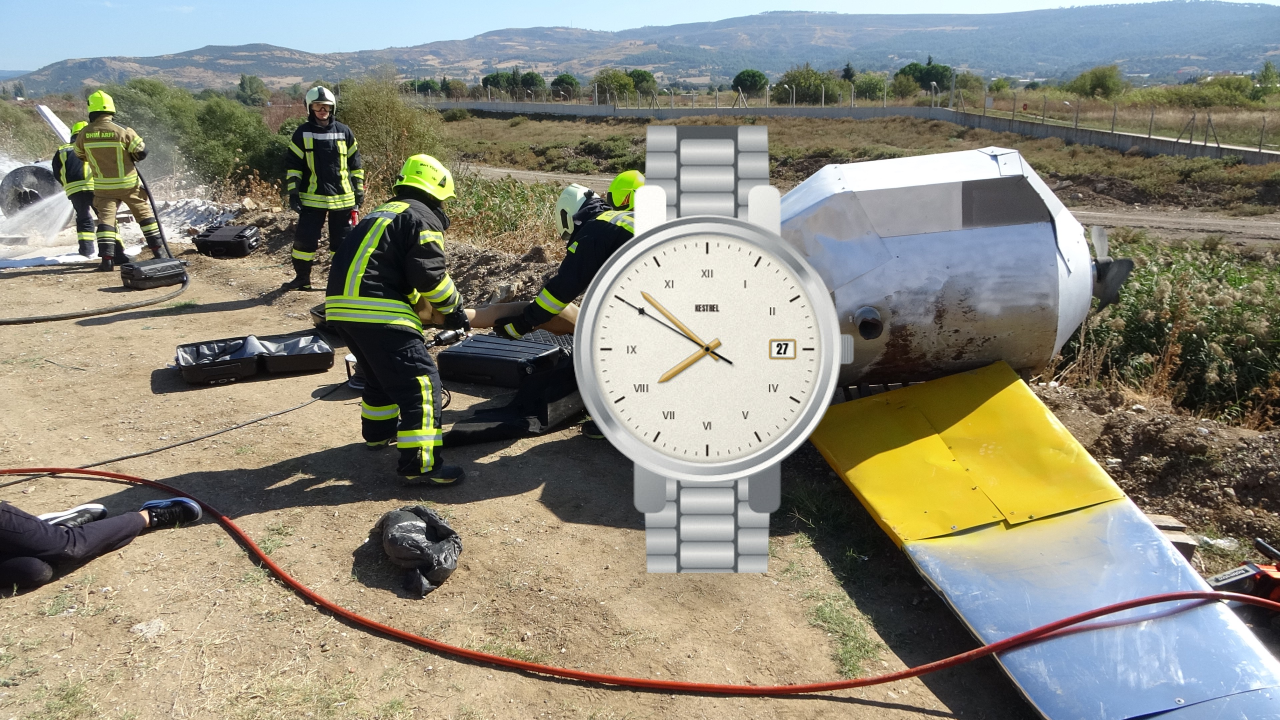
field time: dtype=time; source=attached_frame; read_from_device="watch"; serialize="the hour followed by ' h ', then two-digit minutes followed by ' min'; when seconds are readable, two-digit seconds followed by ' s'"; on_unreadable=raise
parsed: 7 h 51 min 50 s
